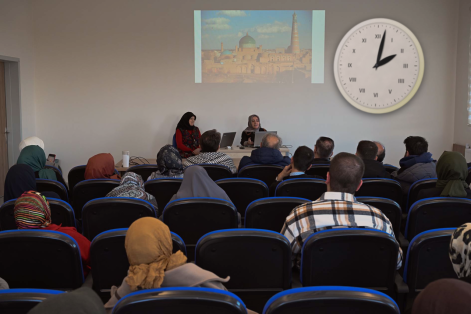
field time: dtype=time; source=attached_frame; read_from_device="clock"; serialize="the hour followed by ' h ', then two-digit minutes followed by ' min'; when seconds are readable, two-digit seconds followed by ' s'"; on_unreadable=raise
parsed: 2 h 02 min
